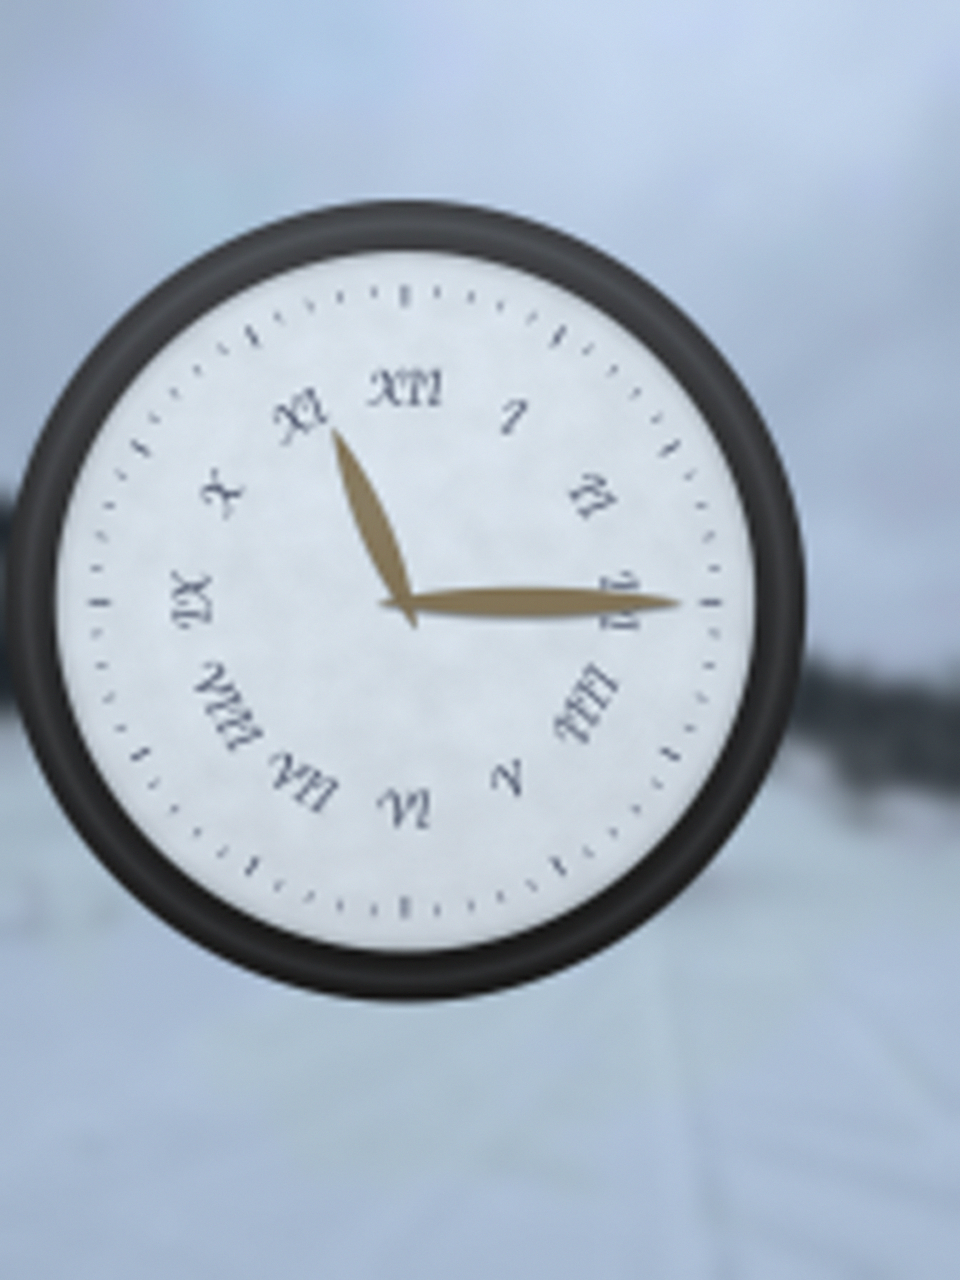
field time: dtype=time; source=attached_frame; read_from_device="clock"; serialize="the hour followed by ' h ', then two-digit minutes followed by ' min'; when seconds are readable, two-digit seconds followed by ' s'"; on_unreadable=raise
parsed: 11 h 15 min
